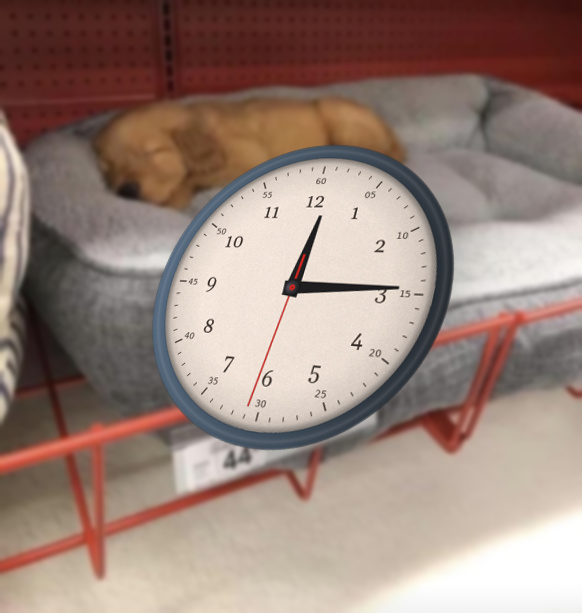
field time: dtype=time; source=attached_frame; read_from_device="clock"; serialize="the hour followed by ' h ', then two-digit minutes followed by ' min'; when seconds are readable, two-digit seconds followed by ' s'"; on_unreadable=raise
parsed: 12 h 14 min 31 s
